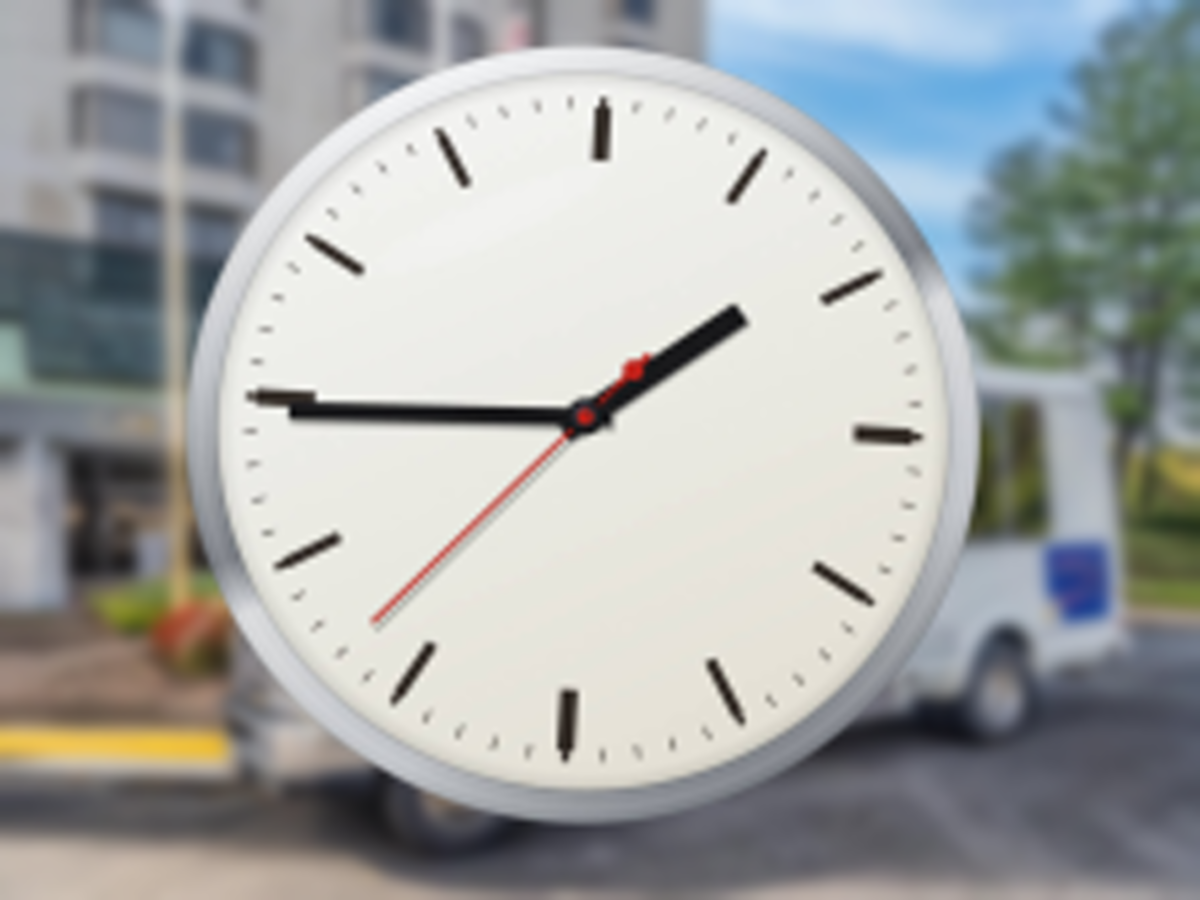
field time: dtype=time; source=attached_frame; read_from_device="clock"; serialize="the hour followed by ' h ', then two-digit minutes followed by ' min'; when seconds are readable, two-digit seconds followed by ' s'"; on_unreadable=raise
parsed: 1 h 44 min 37 s
